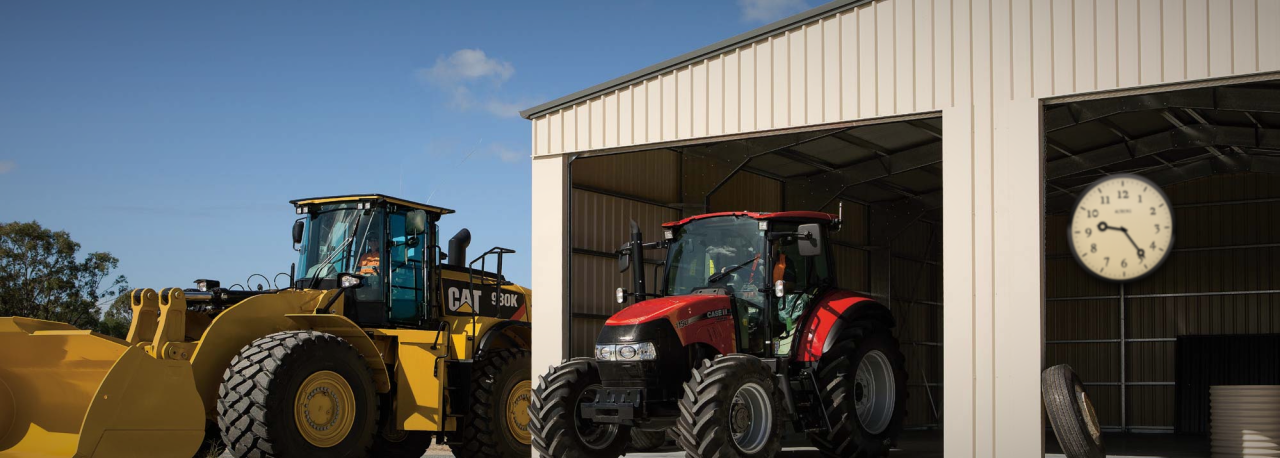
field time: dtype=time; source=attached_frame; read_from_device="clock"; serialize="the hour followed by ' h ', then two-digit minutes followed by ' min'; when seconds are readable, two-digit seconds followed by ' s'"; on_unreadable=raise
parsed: 9 h 24 min
